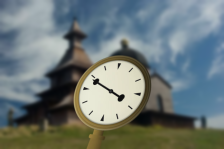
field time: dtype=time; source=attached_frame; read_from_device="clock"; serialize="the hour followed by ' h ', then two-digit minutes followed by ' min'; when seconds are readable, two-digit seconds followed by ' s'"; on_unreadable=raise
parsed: 3 h 49 min
